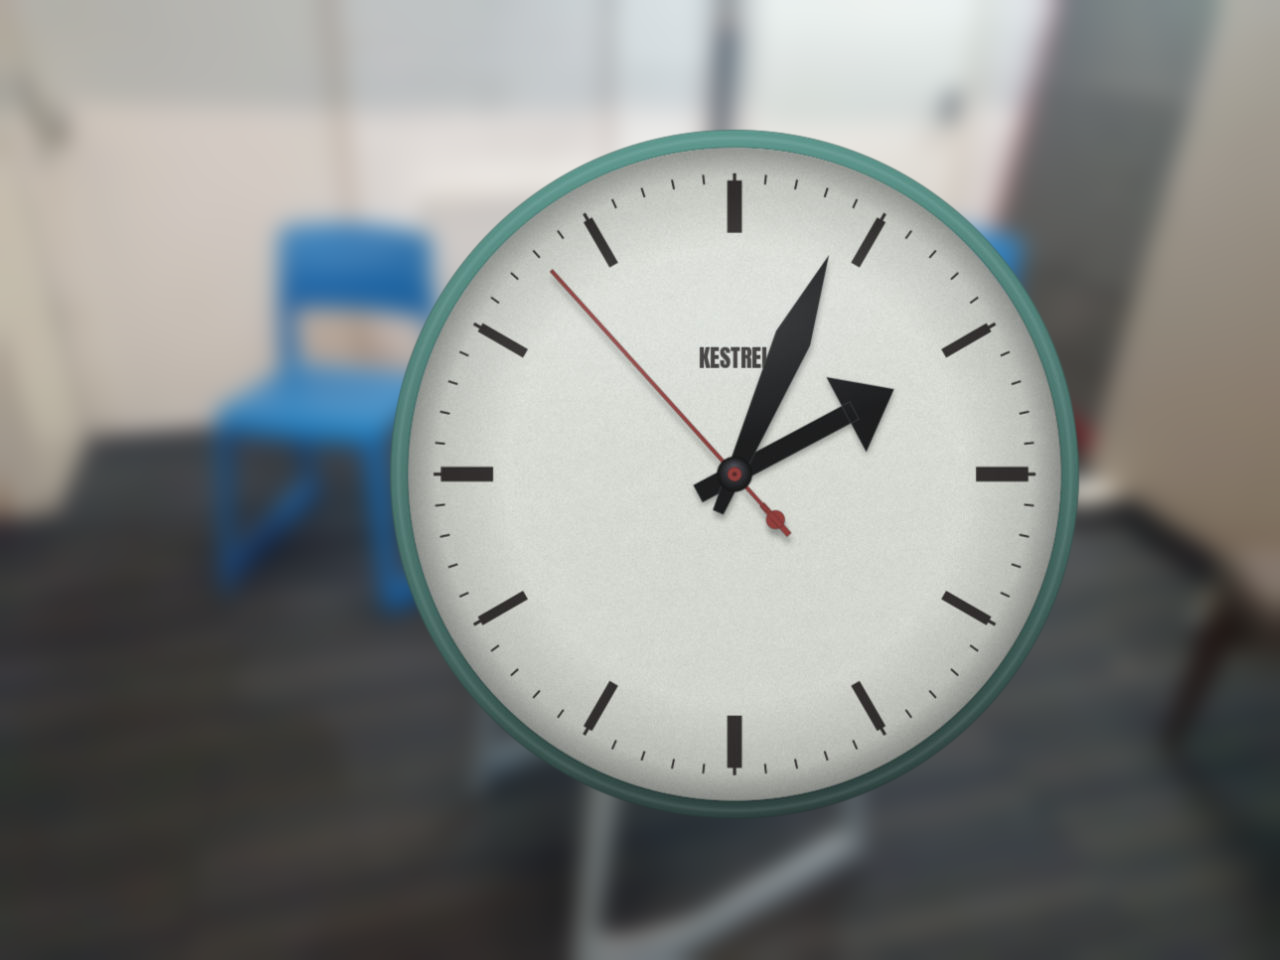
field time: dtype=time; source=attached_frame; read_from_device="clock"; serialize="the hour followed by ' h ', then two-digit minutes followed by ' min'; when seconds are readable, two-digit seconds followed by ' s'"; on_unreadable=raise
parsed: 2 h 03 min 53 s
